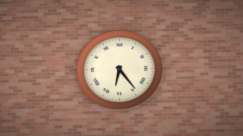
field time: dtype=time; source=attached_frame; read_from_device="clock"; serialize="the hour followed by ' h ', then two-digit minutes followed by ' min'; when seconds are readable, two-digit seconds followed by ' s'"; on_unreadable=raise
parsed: 6 h 24 min
